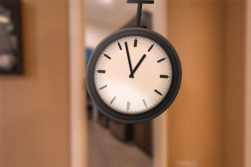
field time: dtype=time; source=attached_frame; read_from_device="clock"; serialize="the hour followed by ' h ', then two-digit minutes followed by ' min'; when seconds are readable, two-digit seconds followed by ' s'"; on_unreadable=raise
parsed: 12 h 57 min
